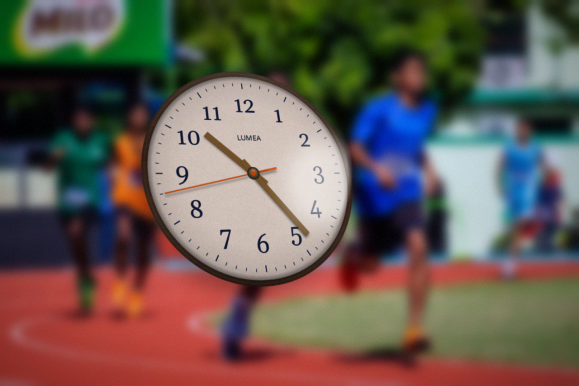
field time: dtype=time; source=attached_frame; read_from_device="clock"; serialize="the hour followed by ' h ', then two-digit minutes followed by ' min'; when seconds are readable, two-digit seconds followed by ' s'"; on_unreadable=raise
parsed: 10 h 23 min 43 s
